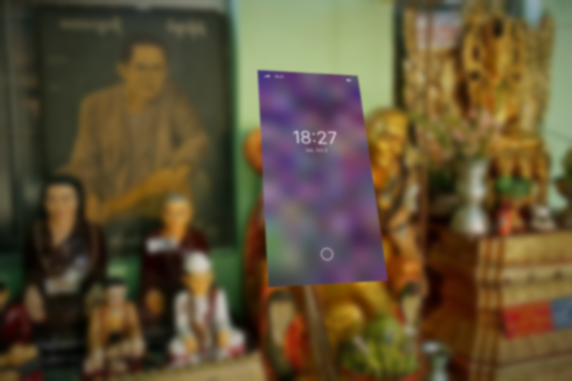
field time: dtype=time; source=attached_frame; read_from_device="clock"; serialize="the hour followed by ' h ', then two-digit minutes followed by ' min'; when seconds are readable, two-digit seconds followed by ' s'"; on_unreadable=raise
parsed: 18 h 27 min
